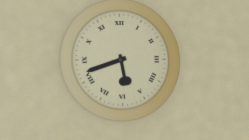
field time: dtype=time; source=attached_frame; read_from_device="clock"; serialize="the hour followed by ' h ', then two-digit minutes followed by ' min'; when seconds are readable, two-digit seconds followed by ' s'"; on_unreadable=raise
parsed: 5 h 42 min
